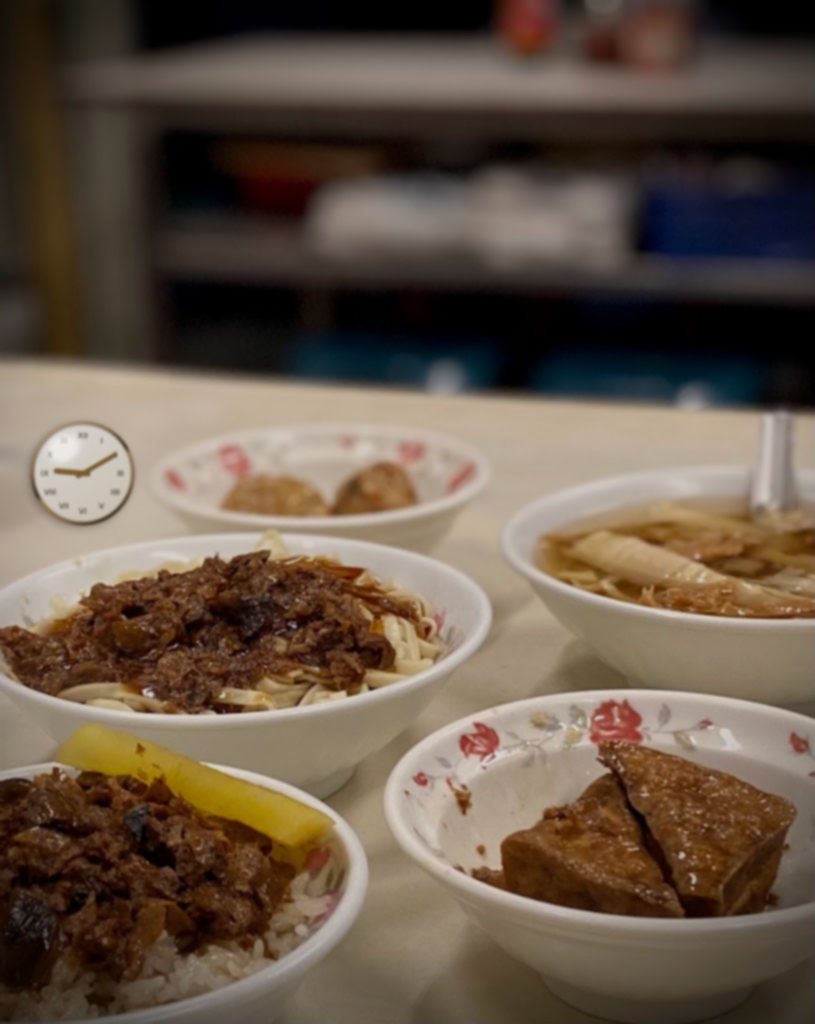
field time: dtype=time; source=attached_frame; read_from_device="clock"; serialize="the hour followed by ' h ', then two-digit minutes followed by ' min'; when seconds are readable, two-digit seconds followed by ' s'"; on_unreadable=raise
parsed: 9 h 10 min
